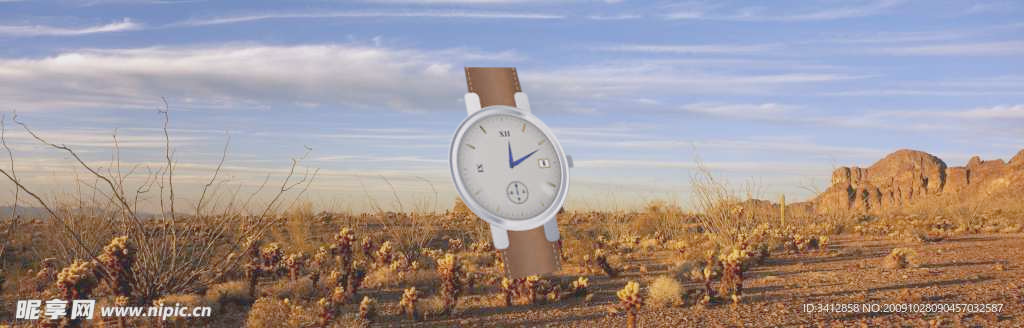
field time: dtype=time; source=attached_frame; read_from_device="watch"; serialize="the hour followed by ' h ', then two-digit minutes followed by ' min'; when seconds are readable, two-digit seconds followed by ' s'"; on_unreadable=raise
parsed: 12 h 11 min
